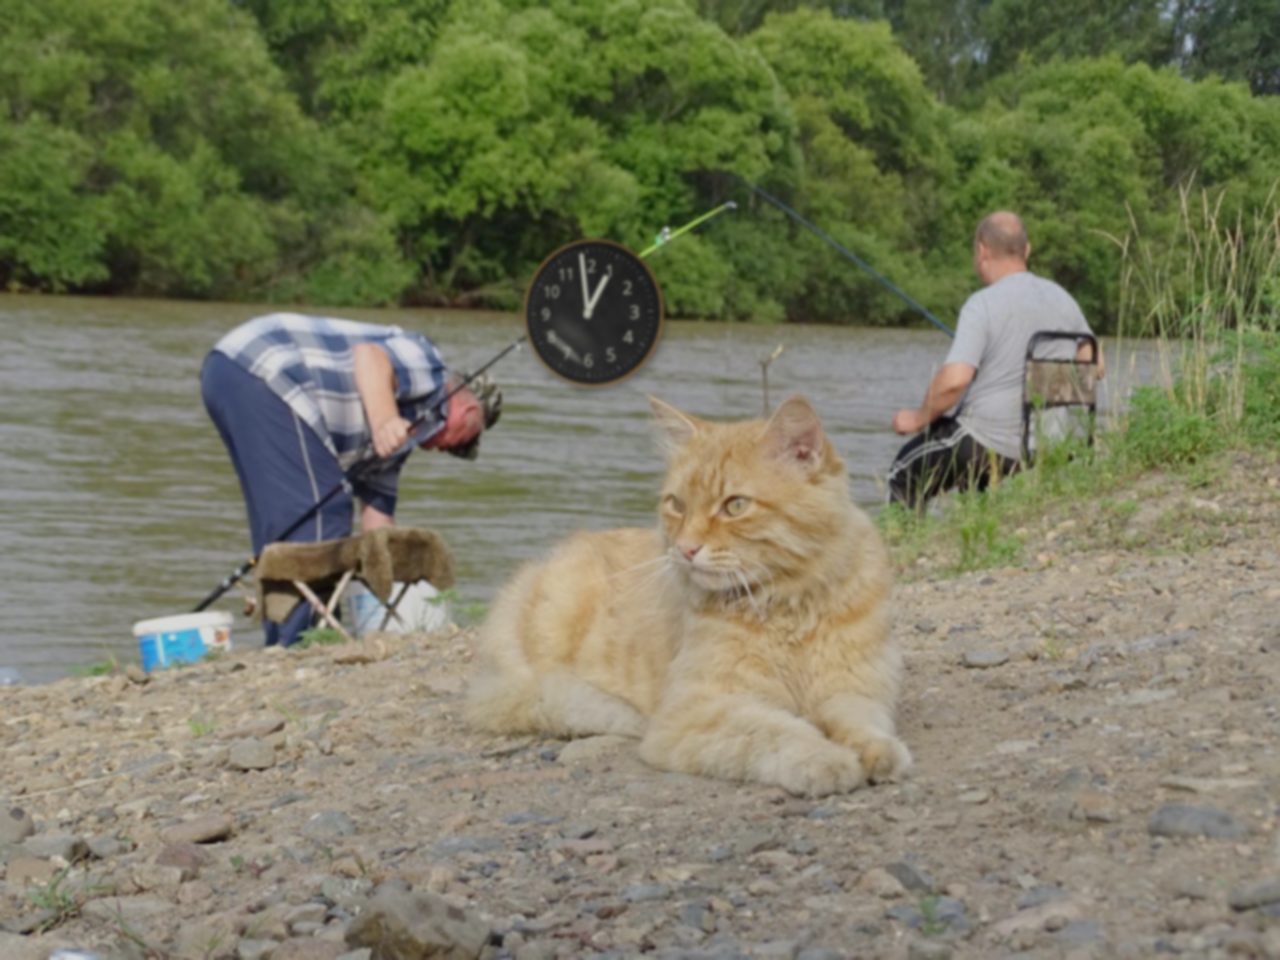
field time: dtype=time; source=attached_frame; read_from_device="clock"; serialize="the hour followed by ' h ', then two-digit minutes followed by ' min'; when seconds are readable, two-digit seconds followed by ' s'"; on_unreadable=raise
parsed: 12 h 59 min
